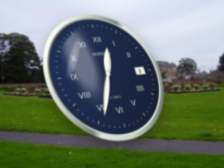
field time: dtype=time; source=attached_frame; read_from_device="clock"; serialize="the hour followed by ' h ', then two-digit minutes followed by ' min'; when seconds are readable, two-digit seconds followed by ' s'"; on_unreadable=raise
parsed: 12 h 34 min
